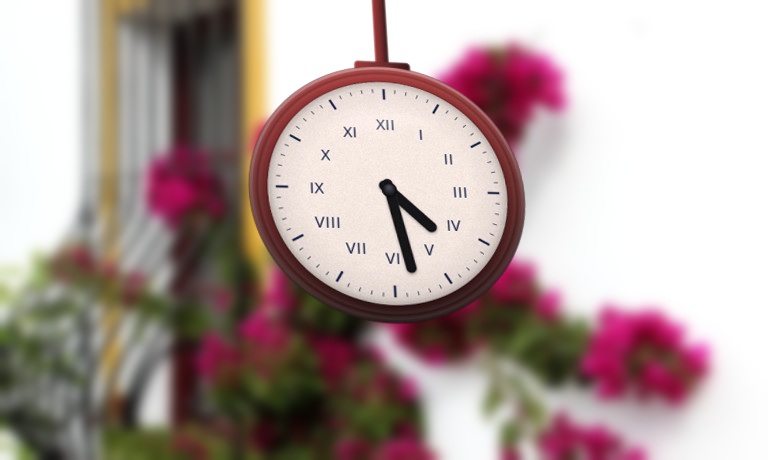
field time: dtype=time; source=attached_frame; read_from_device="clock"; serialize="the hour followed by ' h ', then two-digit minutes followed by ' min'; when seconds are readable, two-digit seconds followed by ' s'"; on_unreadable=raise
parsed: 4 h 28 min
